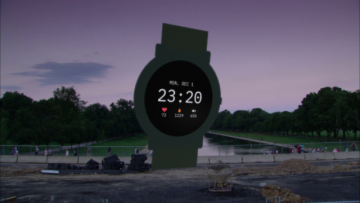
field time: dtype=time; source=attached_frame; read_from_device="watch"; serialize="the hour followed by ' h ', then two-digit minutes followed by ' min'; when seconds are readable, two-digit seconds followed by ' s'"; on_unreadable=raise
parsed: 23 h 20 min
